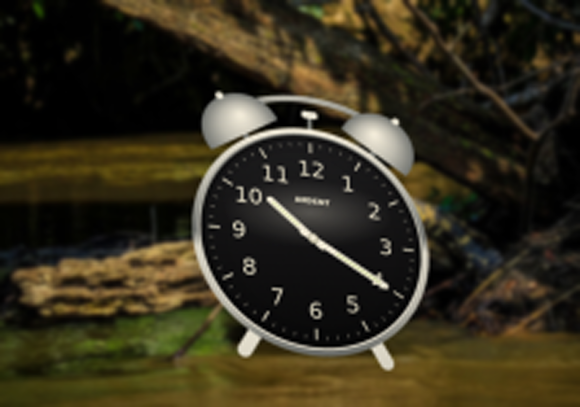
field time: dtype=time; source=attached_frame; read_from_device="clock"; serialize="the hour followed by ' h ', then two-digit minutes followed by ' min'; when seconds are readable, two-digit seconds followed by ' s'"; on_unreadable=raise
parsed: 10 h 20 min
